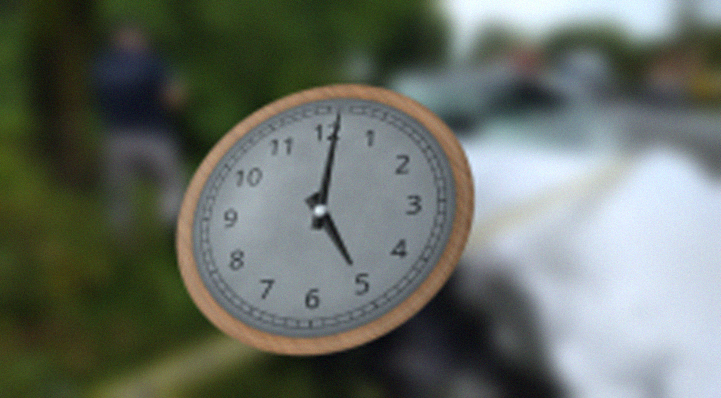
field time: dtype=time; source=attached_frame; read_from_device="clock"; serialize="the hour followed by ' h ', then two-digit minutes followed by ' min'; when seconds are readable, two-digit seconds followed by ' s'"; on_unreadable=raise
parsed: 5 h 01 min
